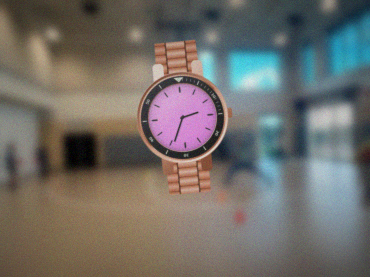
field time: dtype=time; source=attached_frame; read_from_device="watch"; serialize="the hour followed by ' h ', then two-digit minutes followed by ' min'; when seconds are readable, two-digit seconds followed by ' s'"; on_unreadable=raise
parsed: 2 h 34 min
